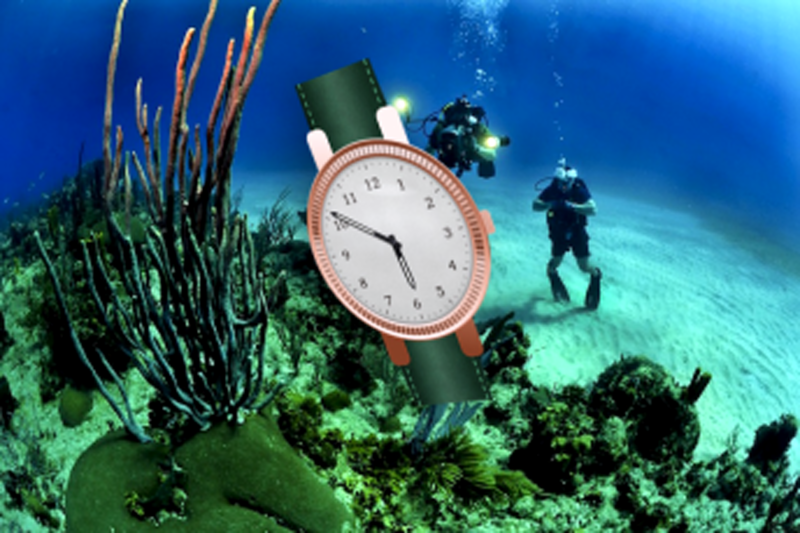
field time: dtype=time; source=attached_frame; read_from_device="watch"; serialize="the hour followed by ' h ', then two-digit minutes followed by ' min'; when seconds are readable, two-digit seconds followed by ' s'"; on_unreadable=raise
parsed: 5 h 51 min
